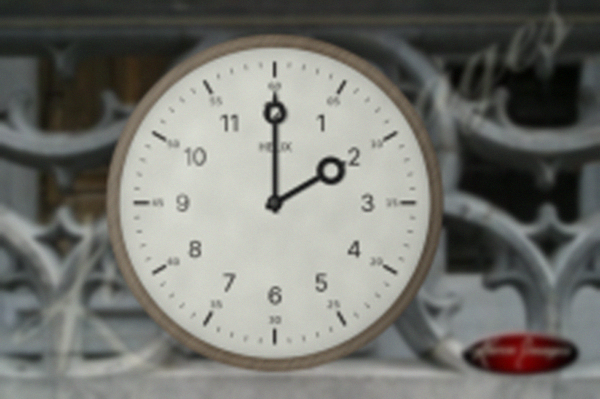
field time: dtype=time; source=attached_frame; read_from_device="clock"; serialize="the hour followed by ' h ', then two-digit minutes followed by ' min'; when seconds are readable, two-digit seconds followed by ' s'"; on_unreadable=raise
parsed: 2 h 00 min
